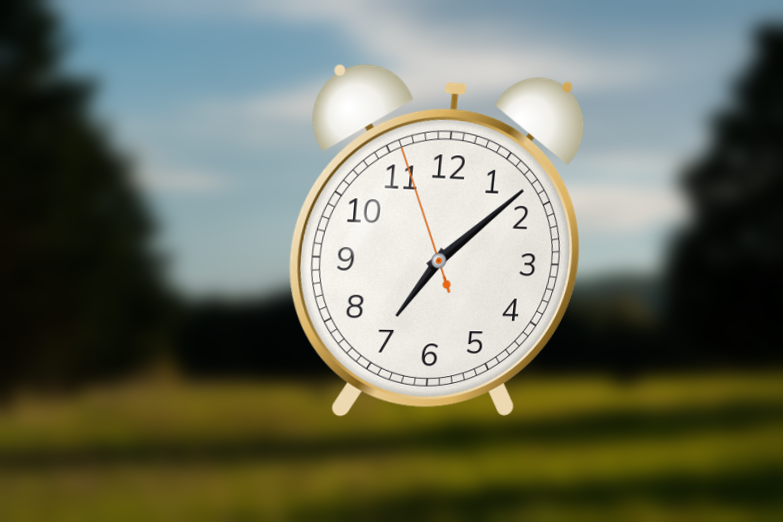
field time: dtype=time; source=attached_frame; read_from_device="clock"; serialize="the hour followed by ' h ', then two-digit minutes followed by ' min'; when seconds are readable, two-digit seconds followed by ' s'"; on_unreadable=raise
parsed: 7 h 07 min 56 s
